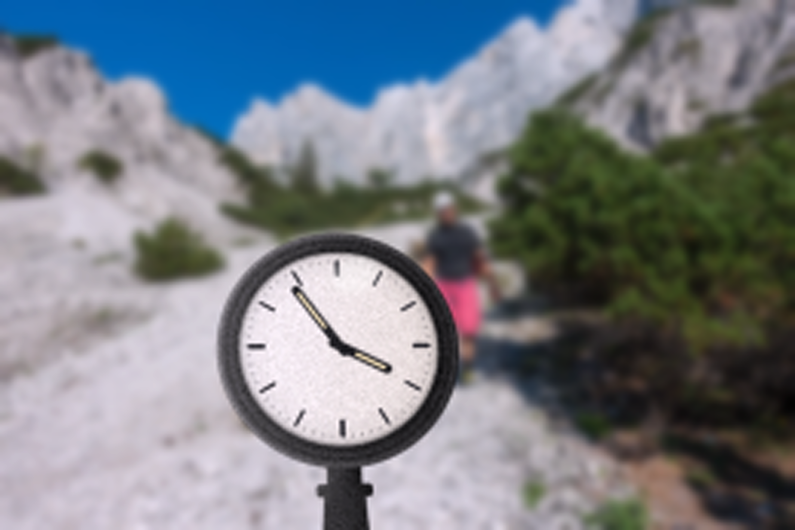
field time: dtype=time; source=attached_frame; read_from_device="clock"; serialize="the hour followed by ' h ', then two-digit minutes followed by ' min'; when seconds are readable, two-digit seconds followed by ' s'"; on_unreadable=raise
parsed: 3 h 54 min
